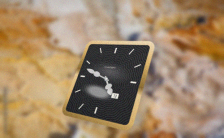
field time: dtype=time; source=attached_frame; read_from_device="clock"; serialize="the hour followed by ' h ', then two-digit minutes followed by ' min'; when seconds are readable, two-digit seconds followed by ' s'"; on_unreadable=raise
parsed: 4 h 48 min
